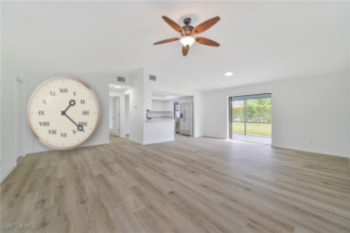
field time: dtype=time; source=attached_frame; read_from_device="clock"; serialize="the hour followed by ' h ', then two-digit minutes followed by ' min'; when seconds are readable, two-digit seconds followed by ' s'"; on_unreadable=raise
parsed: 1 h 22 min
